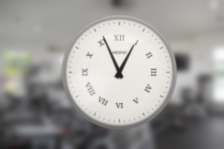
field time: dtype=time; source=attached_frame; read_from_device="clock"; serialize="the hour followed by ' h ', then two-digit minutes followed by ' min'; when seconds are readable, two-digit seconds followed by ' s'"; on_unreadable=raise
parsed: 12 h 56 min
